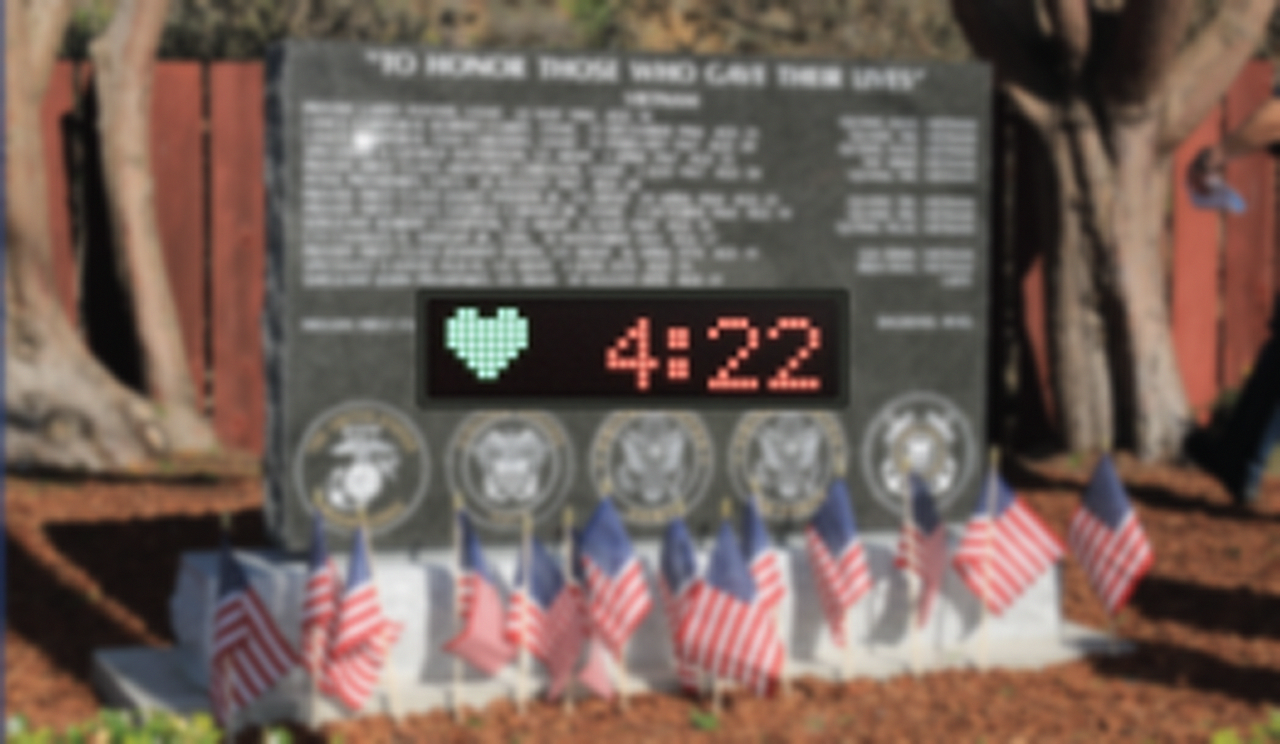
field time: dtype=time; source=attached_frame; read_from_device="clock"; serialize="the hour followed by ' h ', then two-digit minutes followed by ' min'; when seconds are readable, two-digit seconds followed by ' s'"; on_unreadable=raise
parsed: 4 h 22 min
